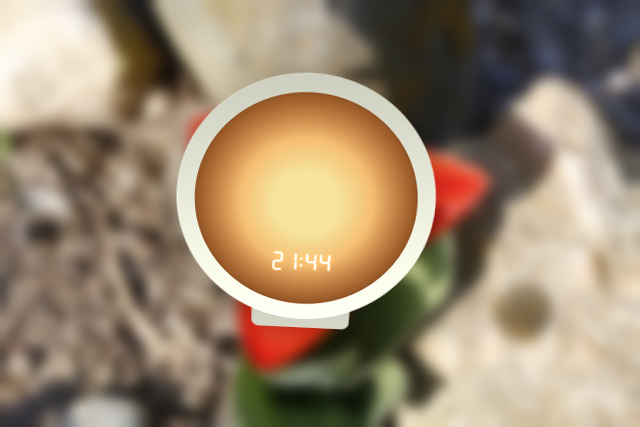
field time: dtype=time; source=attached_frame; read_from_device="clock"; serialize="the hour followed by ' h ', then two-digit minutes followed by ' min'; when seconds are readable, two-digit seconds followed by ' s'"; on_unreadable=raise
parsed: 21 h 44 min
